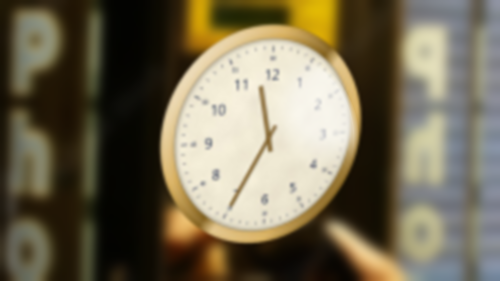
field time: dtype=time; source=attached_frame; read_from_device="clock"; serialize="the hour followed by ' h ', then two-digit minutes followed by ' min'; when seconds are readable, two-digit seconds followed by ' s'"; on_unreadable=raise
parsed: 11 h 35 min
